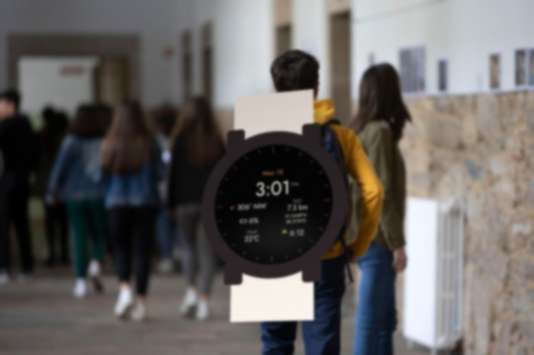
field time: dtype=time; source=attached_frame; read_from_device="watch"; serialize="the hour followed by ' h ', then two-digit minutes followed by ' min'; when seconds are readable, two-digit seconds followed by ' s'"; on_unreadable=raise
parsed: 3 h 01 min
